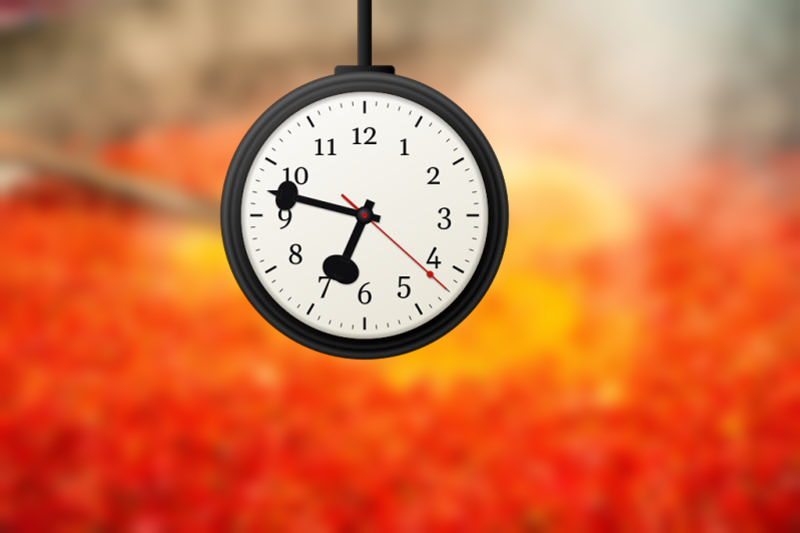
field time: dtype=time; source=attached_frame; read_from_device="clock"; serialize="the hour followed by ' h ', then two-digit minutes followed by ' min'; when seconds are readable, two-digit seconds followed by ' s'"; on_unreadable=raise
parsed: 6 h 47 min 22 s
